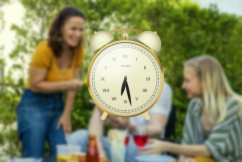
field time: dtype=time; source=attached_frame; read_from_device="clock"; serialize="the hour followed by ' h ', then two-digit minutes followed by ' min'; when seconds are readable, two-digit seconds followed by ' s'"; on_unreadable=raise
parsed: 6 h 28 min
